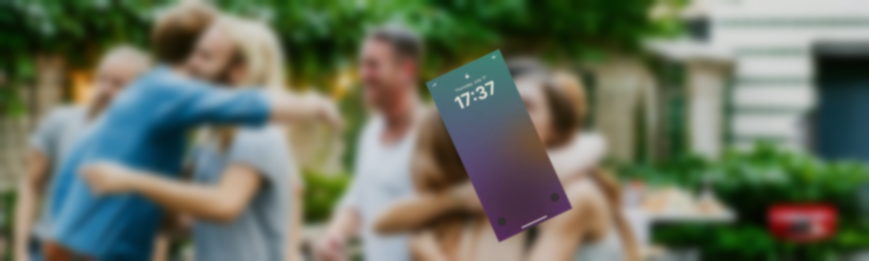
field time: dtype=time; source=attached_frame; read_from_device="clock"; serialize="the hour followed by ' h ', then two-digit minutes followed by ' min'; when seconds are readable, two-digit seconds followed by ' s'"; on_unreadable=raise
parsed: 17 h 37 min
